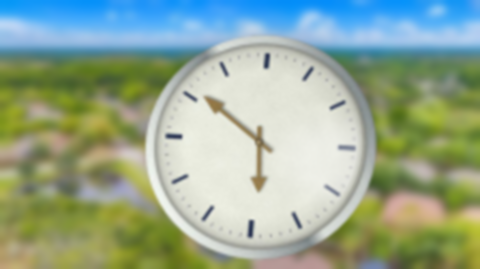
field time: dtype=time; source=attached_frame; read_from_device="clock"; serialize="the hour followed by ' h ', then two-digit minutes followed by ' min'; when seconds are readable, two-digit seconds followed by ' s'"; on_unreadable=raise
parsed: 5 h 51 min
